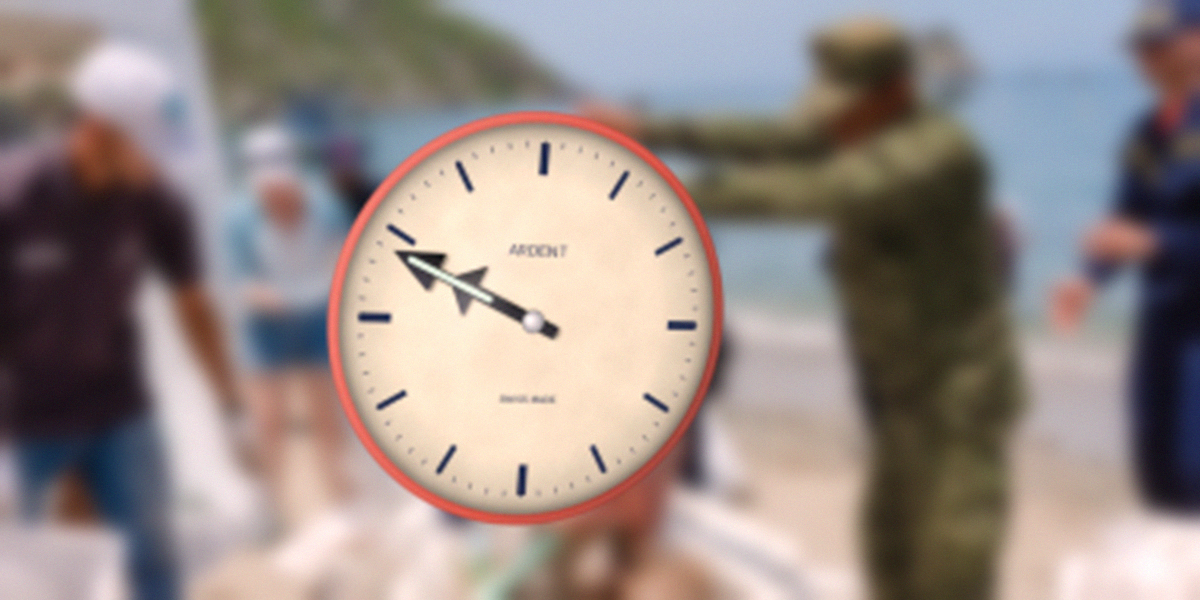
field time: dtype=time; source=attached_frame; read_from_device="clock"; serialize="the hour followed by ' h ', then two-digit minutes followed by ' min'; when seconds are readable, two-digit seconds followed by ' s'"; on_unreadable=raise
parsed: 9 h 49 min
